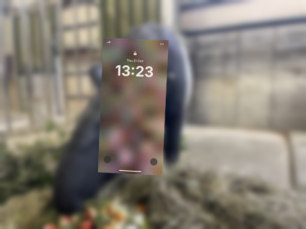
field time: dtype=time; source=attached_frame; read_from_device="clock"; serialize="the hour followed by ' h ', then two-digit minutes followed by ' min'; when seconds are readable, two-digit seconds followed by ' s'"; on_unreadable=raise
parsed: 13 h 23 min
